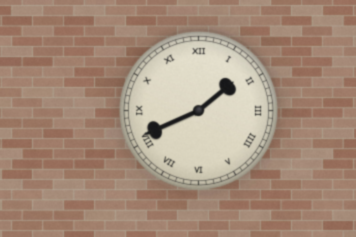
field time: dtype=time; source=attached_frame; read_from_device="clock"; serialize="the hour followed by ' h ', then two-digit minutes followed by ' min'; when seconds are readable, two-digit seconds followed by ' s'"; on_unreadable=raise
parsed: 1 h 41 min
